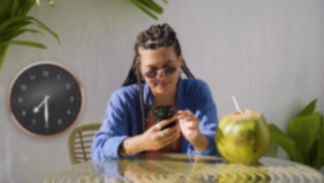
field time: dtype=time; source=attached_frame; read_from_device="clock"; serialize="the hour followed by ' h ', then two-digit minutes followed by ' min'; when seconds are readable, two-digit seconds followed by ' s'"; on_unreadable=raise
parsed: 7 h 30 min
